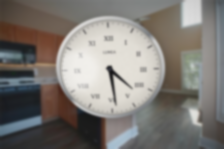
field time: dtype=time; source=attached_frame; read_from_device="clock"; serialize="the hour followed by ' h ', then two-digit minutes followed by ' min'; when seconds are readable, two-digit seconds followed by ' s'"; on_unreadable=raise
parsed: 4 h 29 min
